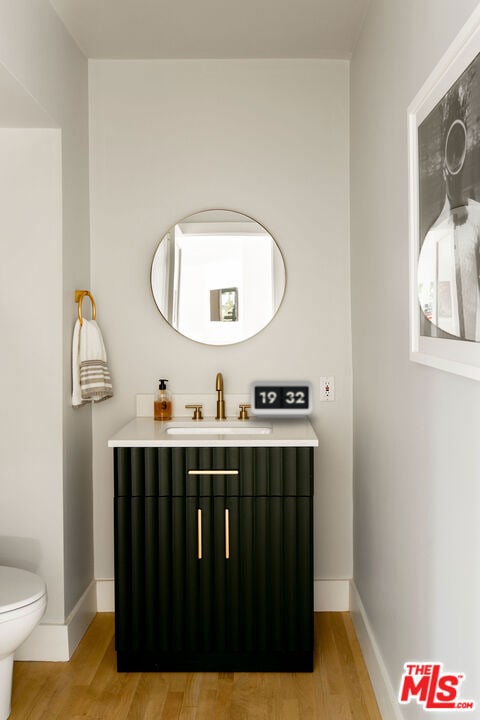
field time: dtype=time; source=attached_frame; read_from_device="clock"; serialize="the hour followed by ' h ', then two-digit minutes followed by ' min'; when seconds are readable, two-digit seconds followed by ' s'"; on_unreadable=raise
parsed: 19 h 32 min
